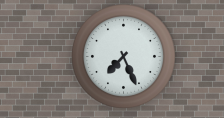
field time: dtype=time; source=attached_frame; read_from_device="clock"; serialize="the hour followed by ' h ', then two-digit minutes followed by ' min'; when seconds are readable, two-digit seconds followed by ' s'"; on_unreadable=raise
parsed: 7 h 26 min
